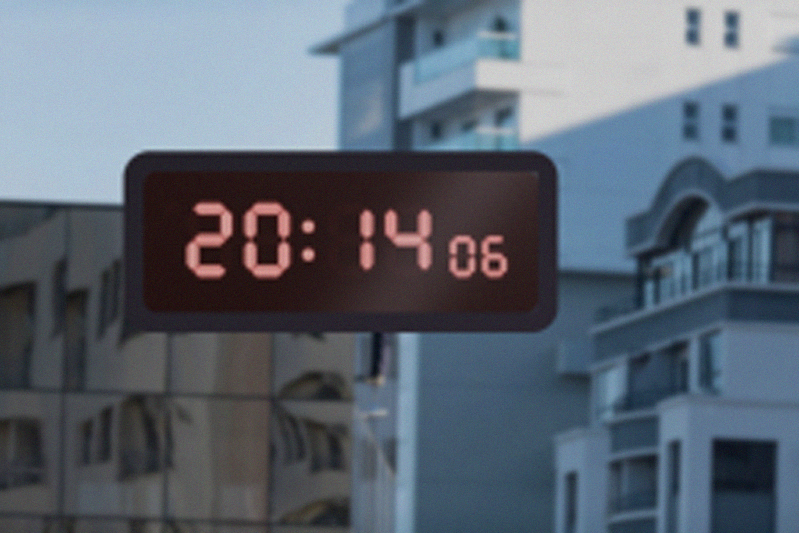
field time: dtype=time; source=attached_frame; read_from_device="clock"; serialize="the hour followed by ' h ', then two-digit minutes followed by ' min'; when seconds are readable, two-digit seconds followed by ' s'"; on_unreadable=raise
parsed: 20 h 14 min 06 s
